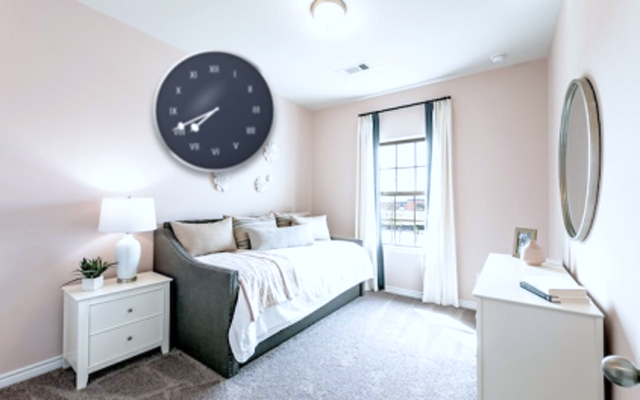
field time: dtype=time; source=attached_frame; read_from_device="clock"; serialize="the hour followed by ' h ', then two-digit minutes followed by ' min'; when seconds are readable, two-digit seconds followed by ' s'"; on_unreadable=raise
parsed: 7 h 41 min
